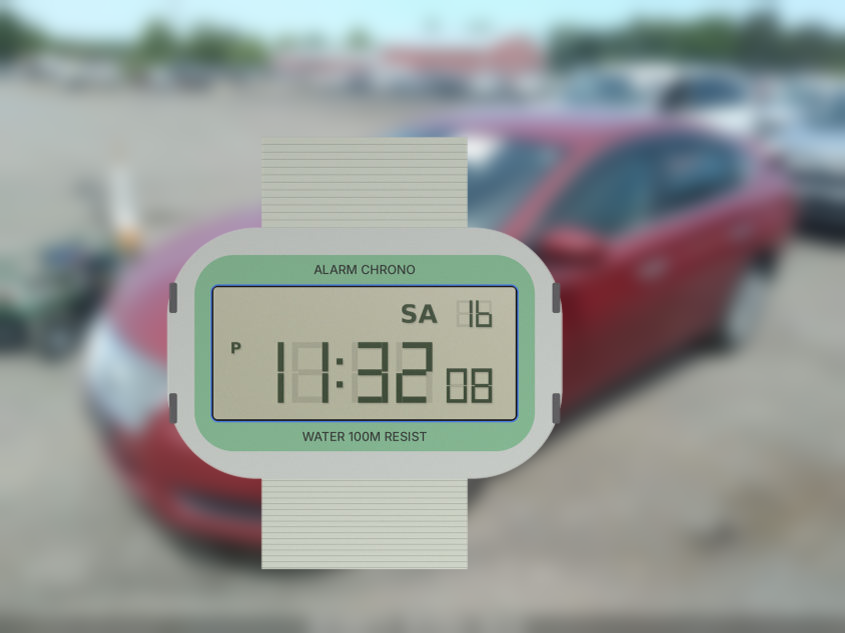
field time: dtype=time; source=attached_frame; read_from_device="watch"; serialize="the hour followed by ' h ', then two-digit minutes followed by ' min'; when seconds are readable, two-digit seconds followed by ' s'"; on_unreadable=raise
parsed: 11 h 32 min 08 s
